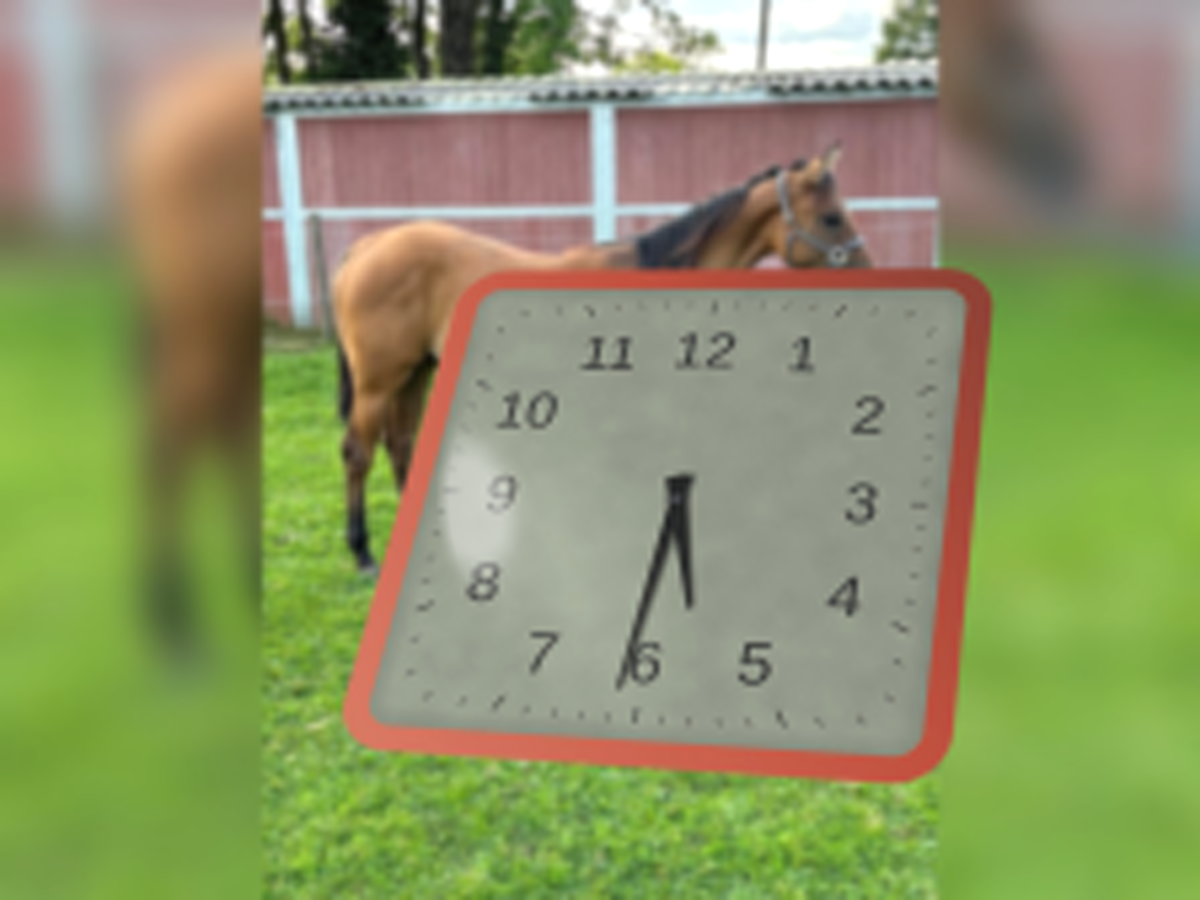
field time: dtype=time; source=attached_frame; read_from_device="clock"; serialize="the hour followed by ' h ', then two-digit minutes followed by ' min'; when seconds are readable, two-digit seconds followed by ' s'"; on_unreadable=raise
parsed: 5 h 31 min
